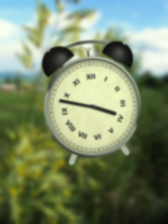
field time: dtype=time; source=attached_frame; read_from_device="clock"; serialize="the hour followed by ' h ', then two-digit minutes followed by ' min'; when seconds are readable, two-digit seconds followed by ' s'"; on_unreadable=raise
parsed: 3 h 48 min
